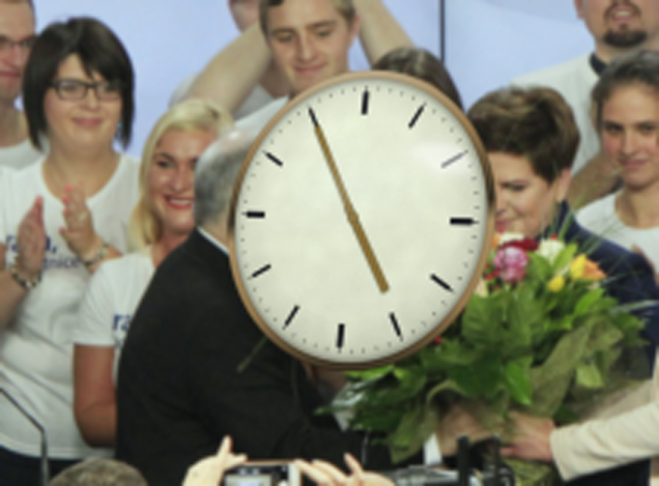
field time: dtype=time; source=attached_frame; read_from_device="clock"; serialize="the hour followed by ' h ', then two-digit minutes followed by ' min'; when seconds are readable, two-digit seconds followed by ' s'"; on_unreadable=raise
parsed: 4 h 55 min
